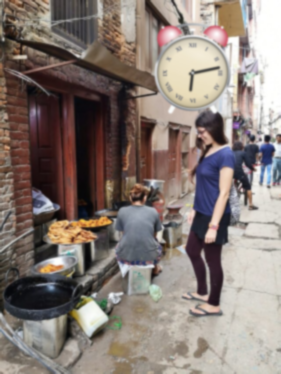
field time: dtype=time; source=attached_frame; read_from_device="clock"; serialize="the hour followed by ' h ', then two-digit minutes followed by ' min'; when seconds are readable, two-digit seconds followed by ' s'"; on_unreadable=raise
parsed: 6 h 13 min
